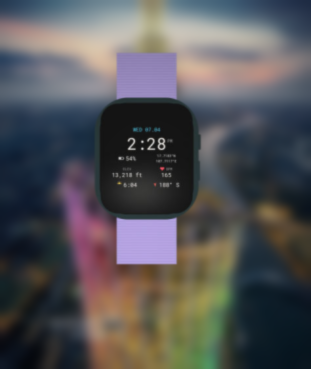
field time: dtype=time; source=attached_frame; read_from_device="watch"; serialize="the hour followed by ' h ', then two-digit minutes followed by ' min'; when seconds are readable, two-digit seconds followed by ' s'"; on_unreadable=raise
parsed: 2 h 28 min
